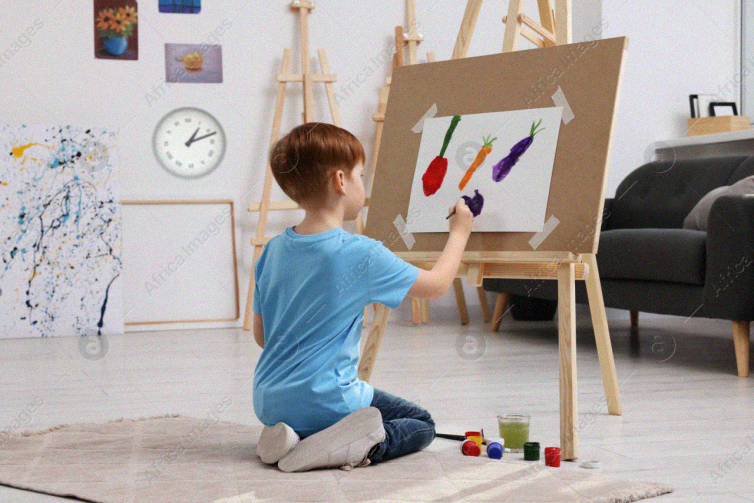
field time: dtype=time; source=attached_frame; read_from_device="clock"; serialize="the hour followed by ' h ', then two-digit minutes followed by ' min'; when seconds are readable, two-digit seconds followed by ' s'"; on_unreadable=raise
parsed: 1 h 12 min
